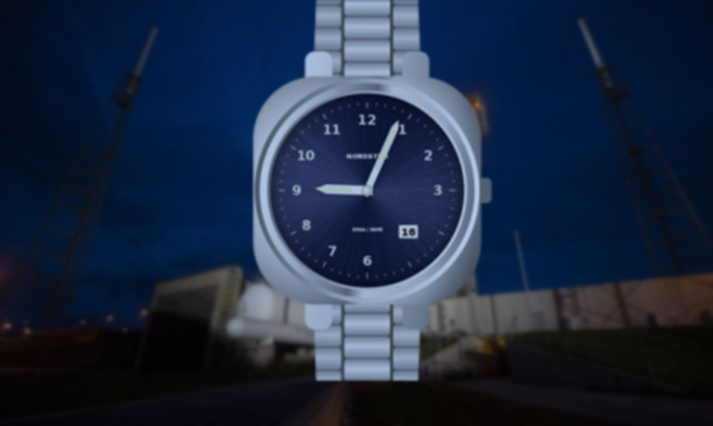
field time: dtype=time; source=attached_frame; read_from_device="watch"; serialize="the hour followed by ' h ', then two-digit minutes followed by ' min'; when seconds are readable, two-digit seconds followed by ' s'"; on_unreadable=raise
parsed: 9 h 04 min
